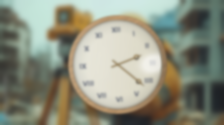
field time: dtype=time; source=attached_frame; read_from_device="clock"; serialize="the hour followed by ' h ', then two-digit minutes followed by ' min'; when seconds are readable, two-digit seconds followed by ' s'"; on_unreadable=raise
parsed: 2 h 22 min
